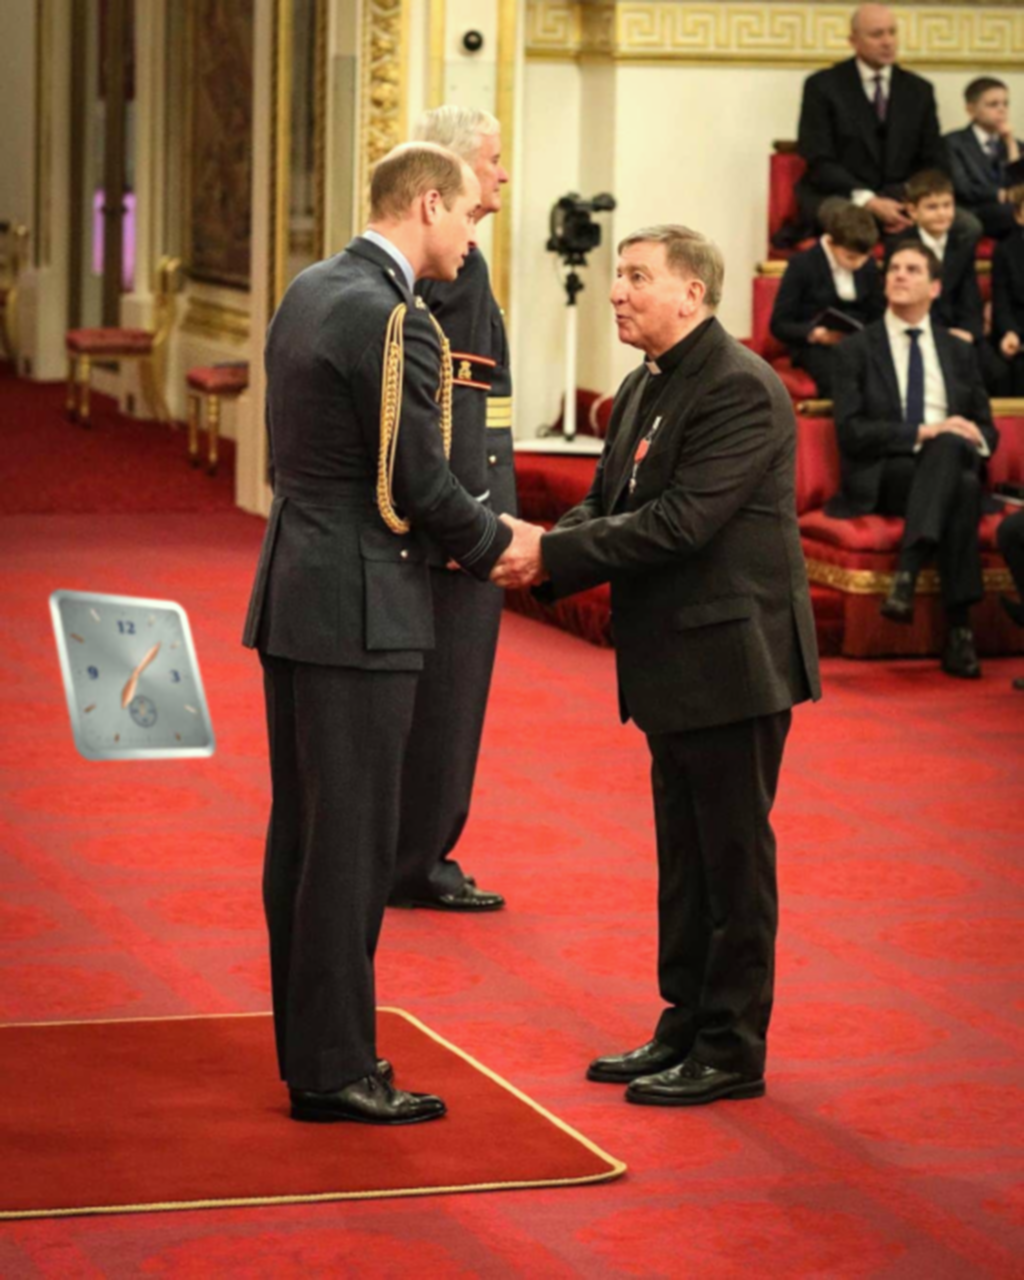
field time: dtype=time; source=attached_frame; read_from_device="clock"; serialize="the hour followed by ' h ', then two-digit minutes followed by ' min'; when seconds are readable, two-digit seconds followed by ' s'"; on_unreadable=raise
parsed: 7 h 08 min
